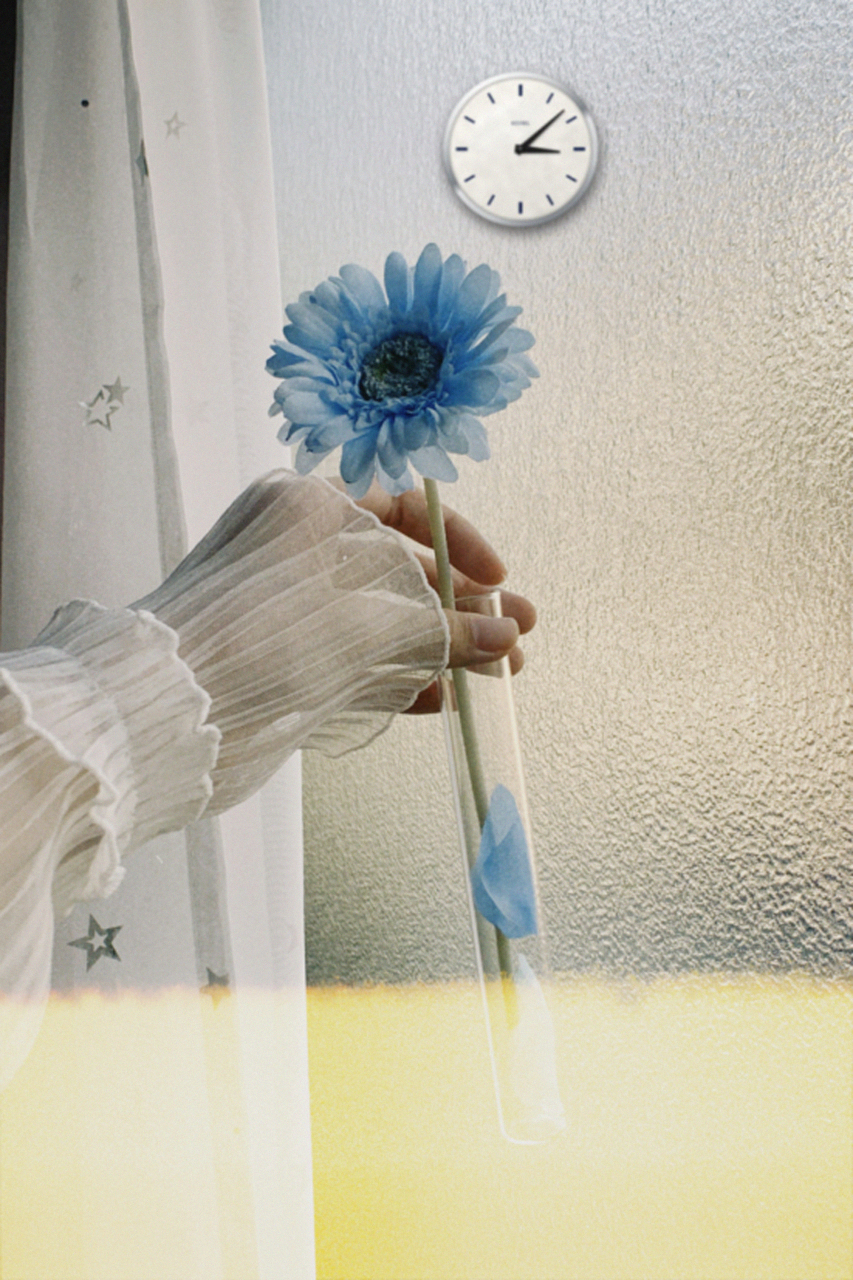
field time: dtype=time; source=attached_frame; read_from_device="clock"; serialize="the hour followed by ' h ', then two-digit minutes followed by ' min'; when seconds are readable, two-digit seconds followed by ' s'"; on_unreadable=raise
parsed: 3 h 08 min
